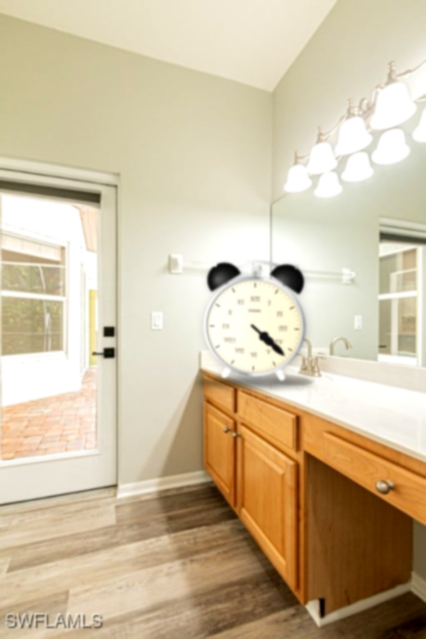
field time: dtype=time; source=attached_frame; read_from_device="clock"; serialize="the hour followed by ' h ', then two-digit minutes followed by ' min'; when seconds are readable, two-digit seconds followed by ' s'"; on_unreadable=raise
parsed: 4 h 22 min
